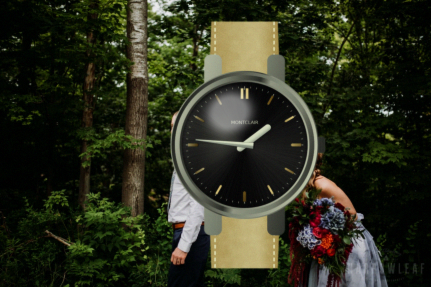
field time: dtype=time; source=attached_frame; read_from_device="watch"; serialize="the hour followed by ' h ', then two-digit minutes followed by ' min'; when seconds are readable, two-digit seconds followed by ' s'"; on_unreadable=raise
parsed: 1 h 46 min
